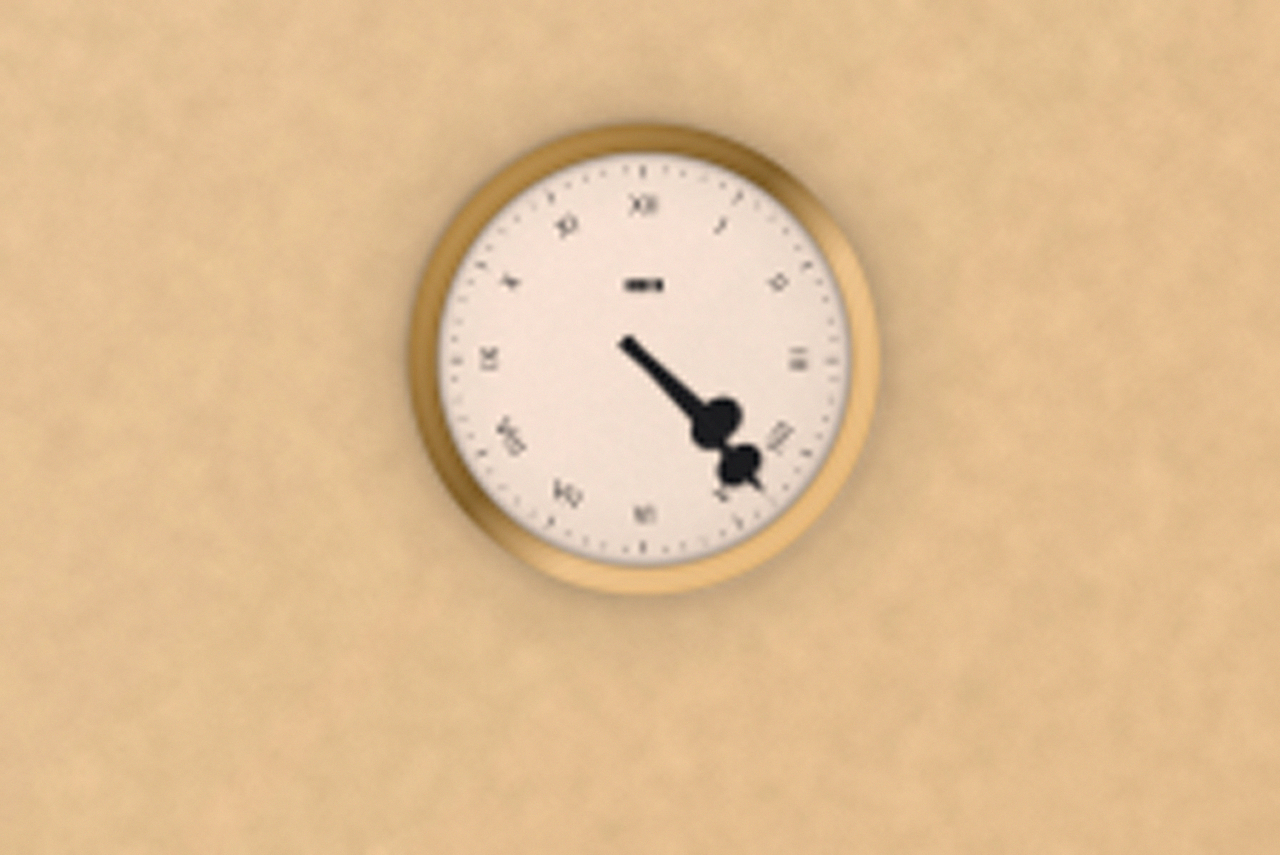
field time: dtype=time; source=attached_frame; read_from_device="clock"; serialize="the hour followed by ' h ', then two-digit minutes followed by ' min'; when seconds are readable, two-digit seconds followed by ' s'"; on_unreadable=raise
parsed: 4 h 23 min
